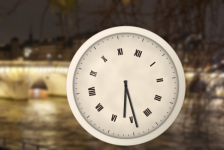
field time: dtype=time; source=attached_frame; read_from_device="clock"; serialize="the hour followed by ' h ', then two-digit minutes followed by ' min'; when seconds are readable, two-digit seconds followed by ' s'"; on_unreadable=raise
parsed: 5 h 24 min
